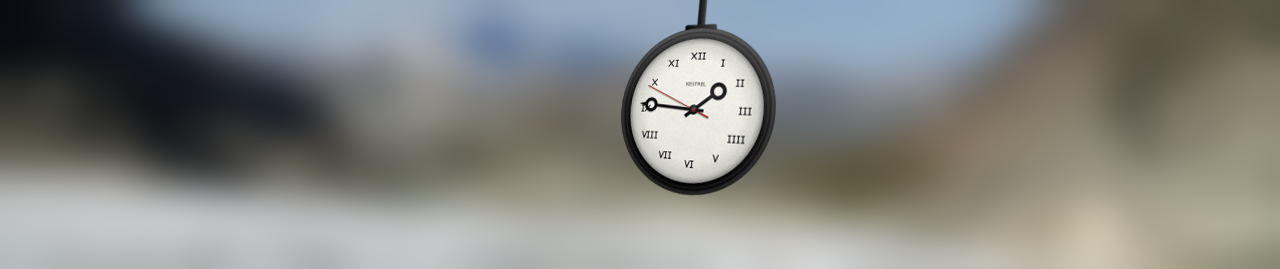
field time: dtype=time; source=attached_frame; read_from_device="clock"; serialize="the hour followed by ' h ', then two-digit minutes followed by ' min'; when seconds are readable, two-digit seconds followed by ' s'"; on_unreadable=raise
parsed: 1 h 45 min 49 s
